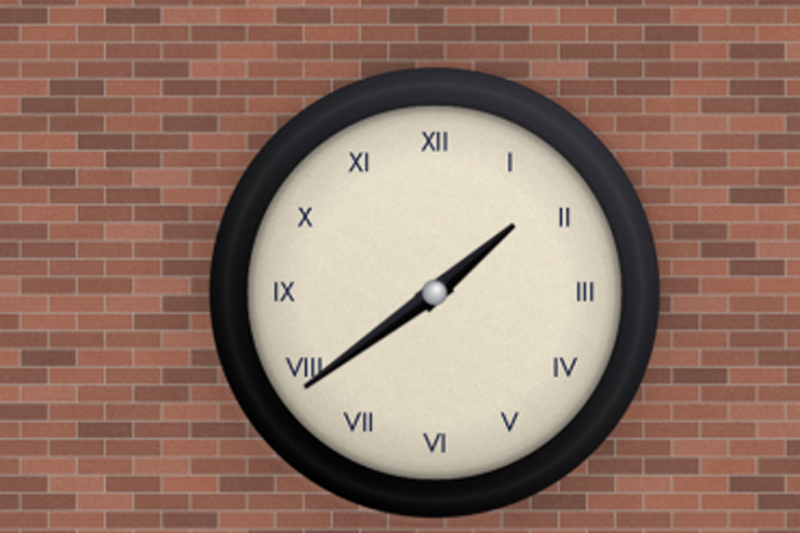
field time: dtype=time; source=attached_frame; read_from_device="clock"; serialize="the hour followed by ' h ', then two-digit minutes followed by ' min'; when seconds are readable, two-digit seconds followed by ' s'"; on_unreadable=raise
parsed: 1 h 39 min
